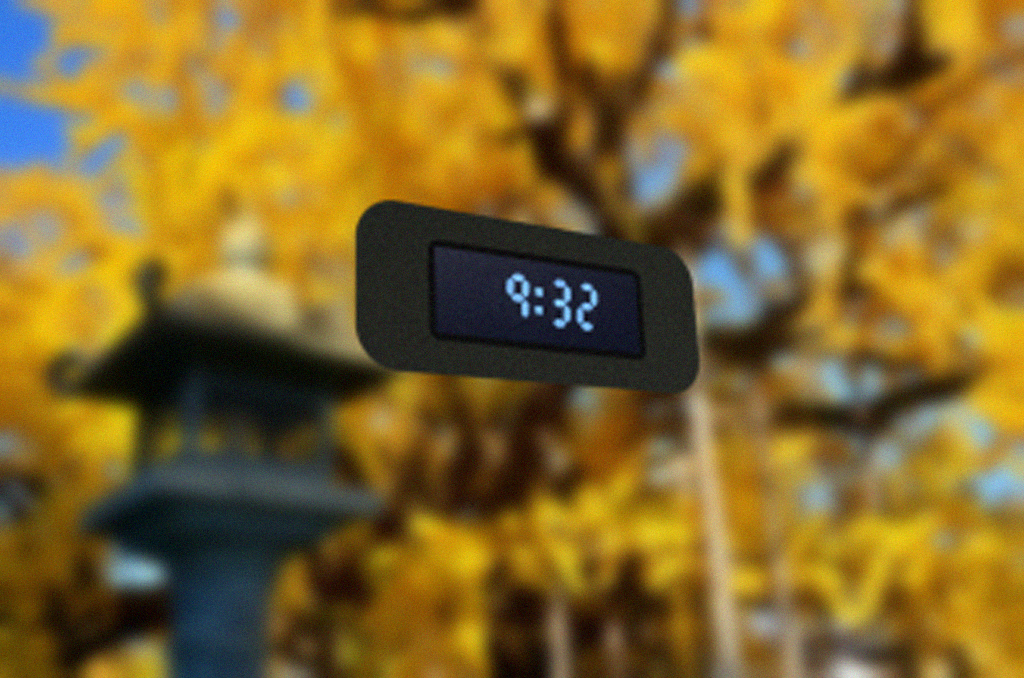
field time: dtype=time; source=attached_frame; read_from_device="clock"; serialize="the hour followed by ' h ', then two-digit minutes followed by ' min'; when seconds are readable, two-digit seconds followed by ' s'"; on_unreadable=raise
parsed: 9 h 32 min
